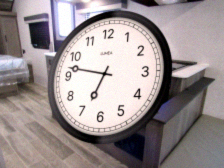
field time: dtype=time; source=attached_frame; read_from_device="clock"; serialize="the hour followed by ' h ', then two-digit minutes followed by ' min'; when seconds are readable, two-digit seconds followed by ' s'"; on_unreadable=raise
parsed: 6 h 47 min
